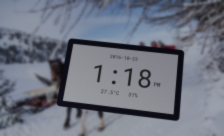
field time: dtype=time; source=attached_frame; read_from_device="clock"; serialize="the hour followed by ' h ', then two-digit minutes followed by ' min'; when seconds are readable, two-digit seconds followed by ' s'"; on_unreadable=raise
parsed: 1 h 18 min
